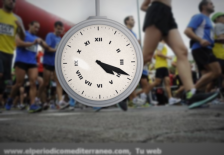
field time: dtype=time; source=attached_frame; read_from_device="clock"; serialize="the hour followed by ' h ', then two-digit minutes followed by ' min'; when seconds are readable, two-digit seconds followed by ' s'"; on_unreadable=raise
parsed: 4 h 19 min
